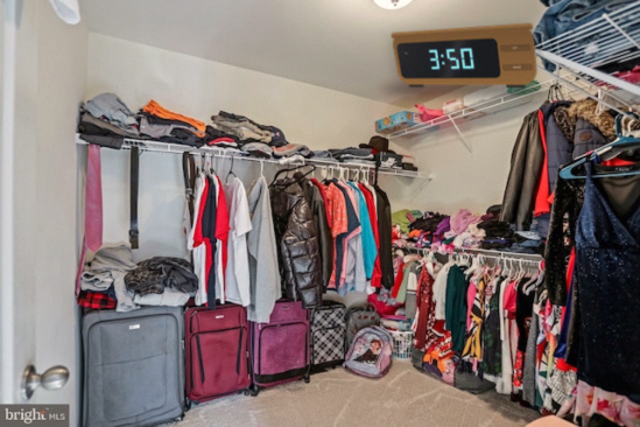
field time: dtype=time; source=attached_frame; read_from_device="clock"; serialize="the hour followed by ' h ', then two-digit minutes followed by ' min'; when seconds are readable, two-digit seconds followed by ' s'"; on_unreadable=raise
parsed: 3 h 50 min
